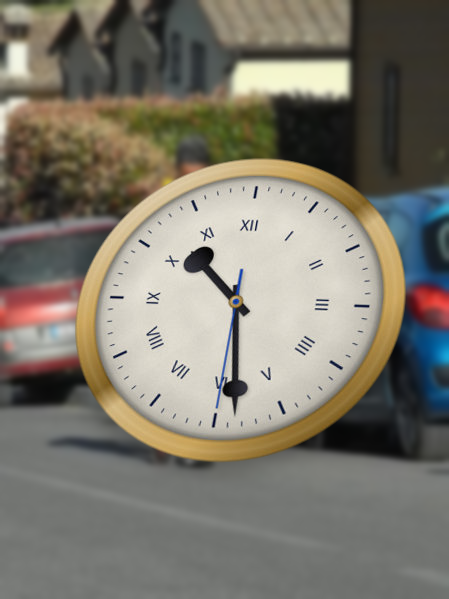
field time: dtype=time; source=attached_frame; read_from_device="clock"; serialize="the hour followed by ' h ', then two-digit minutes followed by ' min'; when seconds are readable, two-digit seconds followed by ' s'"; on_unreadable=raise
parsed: 10 h 28 min 30 s
